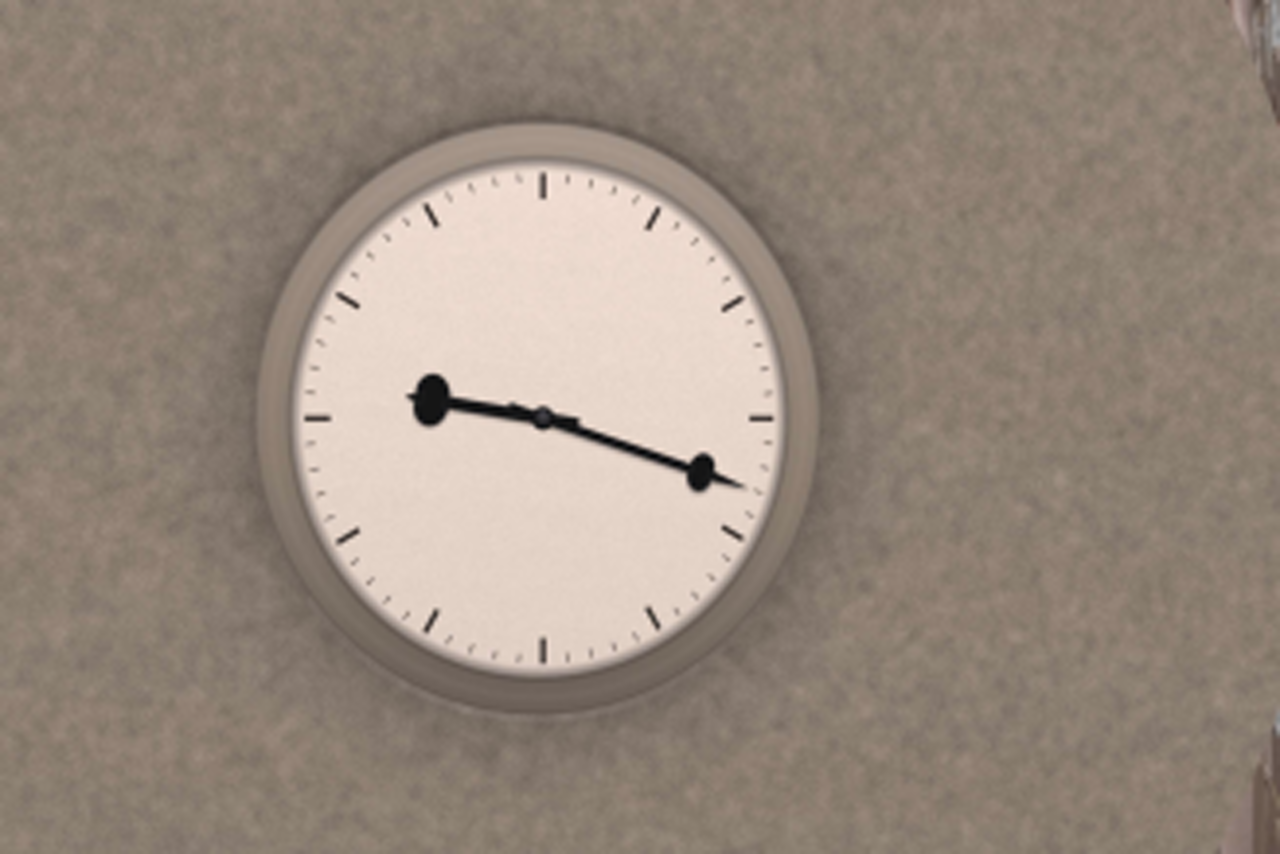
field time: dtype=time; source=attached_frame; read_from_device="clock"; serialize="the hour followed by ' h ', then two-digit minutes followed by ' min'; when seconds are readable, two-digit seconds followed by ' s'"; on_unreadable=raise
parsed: 9 h 18 min
